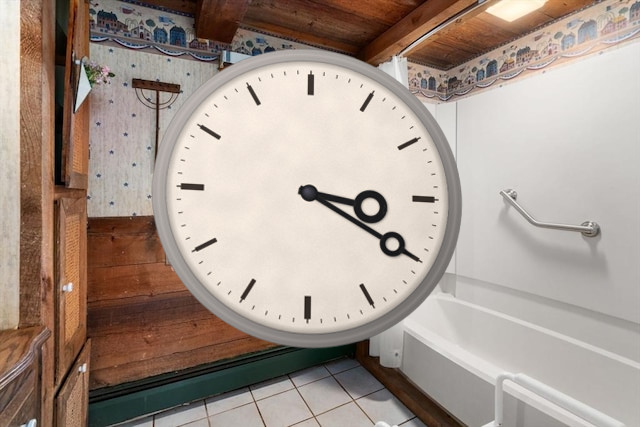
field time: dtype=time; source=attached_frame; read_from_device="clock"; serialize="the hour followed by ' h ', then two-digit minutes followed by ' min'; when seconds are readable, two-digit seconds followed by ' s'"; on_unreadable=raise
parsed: 3 h 20 min
